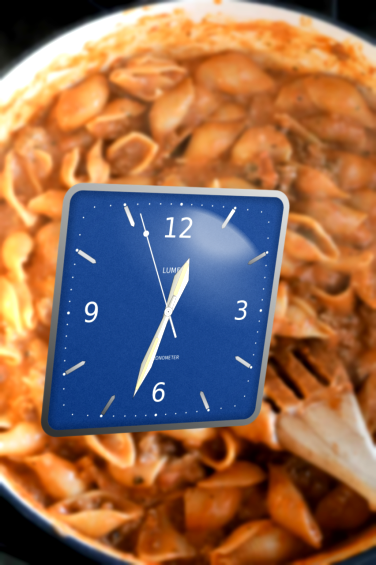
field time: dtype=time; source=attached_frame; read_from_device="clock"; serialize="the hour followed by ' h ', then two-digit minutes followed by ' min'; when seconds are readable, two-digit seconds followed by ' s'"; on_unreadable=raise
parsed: 12 h 32 min 56 s
